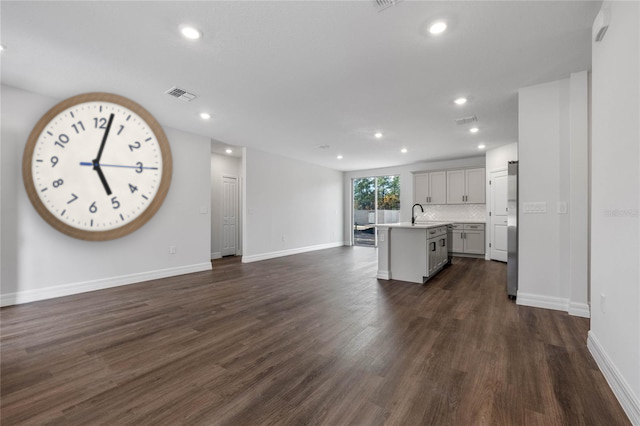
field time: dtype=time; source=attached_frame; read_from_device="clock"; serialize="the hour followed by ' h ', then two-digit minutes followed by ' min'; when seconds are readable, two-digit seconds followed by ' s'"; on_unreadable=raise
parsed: 5 h 02 min 15 s
